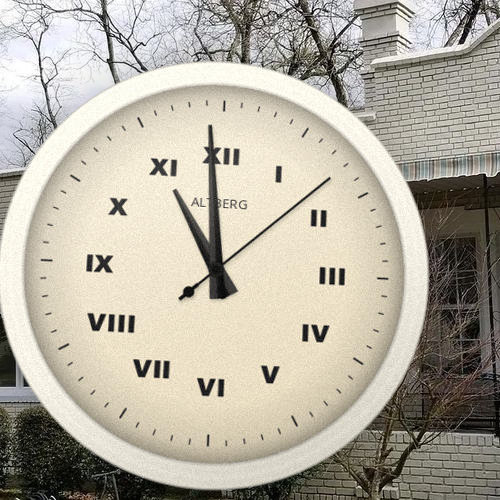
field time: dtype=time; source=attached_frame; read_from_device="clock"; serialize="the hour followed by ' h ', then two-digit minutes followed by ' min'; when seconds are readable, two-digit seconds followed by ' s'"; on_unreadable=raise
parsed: 10 h 59 min 08 s
